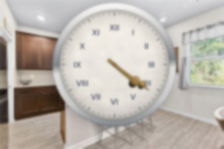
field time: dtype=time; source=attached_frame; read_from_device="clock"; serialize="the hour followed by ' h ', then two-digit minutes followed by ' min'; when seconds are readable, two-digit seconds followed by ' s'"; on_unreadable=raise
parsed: 4 h 21 min
